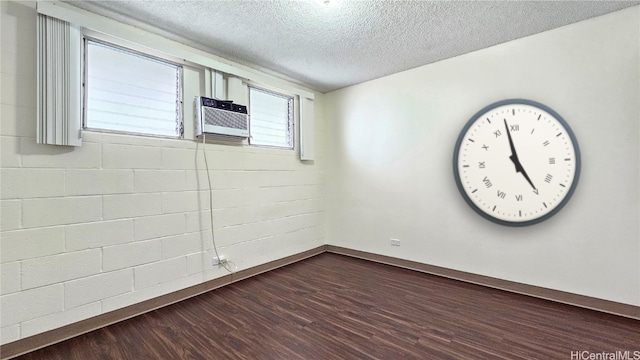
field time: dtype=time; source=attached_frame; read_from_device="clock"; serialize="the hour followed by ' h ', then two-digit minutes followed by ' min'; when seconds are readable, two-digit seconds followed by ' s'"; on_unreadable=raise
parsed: 4 h 58 min
